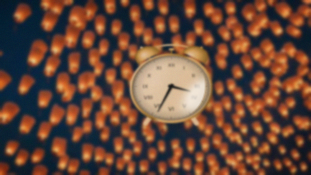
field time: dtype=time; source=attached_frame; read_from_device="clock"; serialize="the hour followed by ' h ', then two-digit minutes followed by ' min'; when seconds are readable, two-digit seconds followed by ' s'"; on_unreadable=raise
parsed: 3 h 34 min
